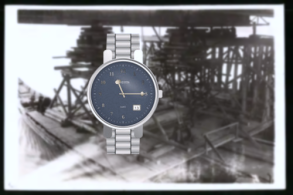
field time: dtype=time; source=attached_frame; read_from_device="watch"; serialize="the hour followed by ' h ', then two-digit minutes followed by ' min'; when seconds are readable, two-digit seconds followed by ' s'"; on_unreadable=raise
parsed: 11 h 15 min
